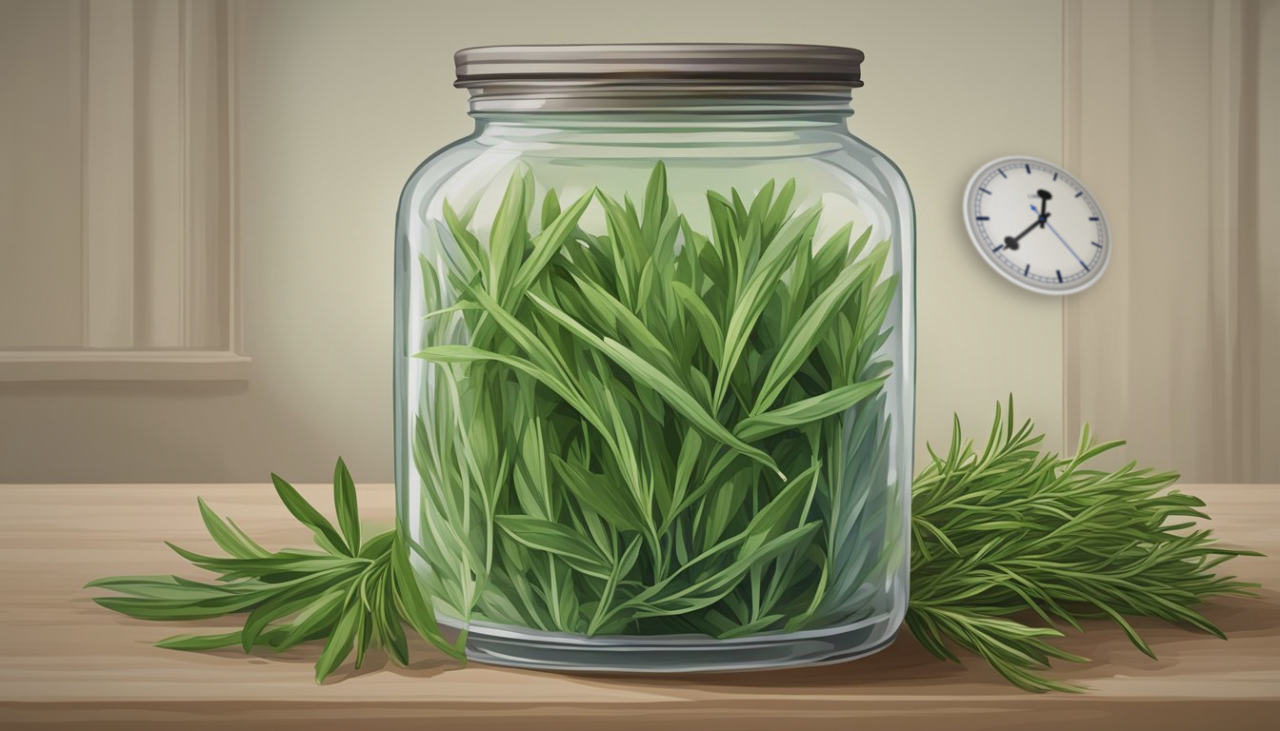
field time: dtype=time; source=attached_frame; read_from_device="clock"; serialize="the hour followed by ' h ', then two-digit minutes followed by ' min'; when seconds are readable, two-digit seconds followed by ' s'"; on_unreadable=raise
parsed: 12 h 39 min 25 s
